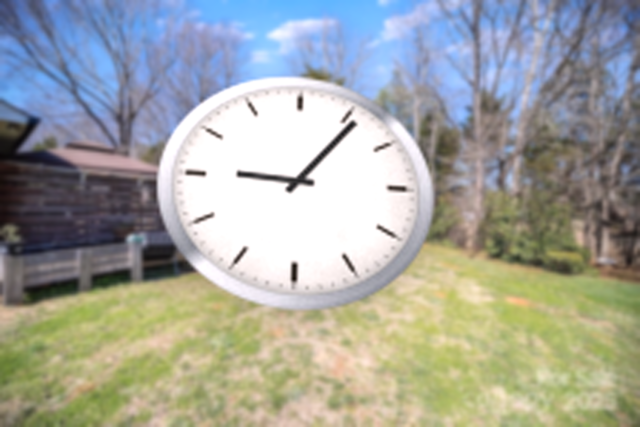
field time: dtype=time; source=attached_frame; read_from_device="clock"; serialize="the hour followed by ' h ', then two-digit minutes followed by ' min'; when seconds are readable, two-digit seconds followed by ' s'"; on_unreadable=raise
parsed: 9 h 06 min
